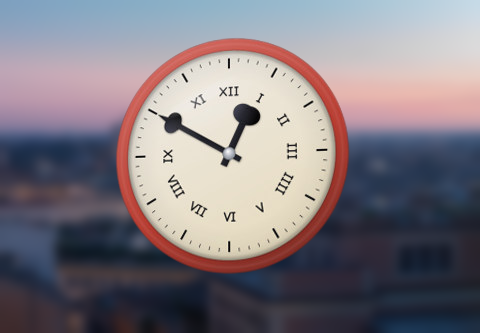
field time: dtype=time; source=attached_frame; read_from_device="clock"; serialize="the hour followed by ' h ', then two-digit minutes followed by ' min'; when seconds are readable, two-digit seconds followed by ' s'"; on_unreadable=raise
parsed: 12 h 50 min
